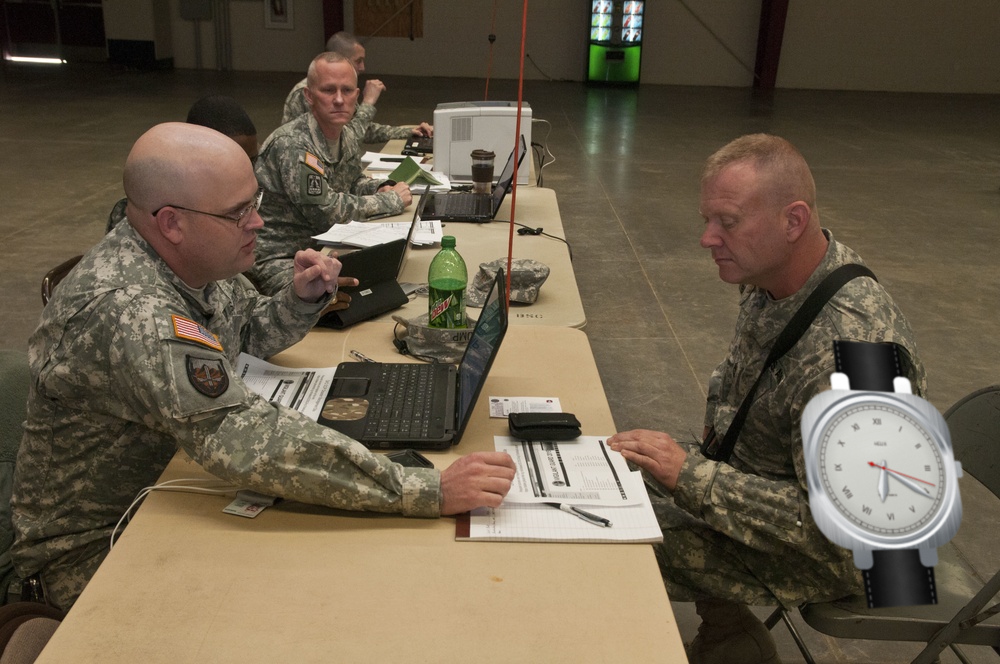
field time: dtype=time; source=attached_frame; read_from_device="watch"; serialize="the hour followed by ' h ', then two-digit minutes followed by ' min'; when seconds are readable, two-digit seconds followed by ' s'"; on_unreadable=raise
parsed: 6 h 20 min 18 s
